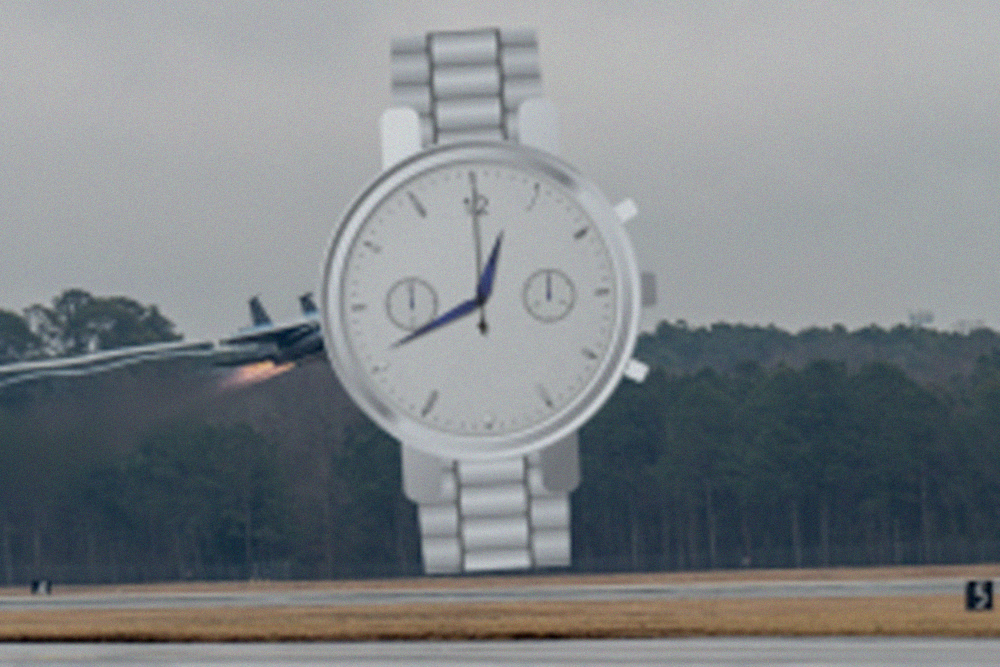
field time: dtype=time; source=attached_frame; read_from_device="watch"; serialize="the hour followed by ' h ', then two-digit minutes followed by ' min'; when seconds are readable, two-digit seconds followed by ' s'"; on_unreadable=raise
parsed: 12 h 41 min
